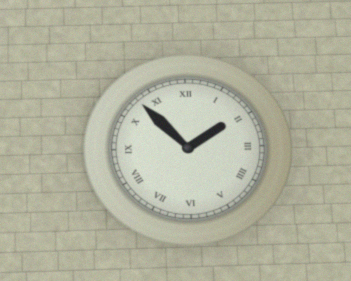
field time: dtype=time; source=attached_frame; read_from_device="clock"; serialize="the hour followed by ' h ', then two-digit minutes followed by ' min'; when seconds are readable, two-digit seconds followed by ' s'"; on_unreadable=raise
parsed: 1 h 53 min
